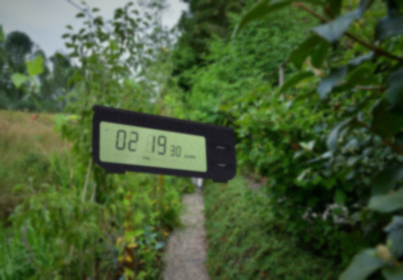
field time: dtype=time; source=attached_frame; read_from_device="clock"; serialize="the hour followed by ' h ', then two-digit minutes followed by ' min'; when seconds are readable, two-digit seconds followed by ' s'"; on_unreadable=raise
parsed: 2 h 19 min
